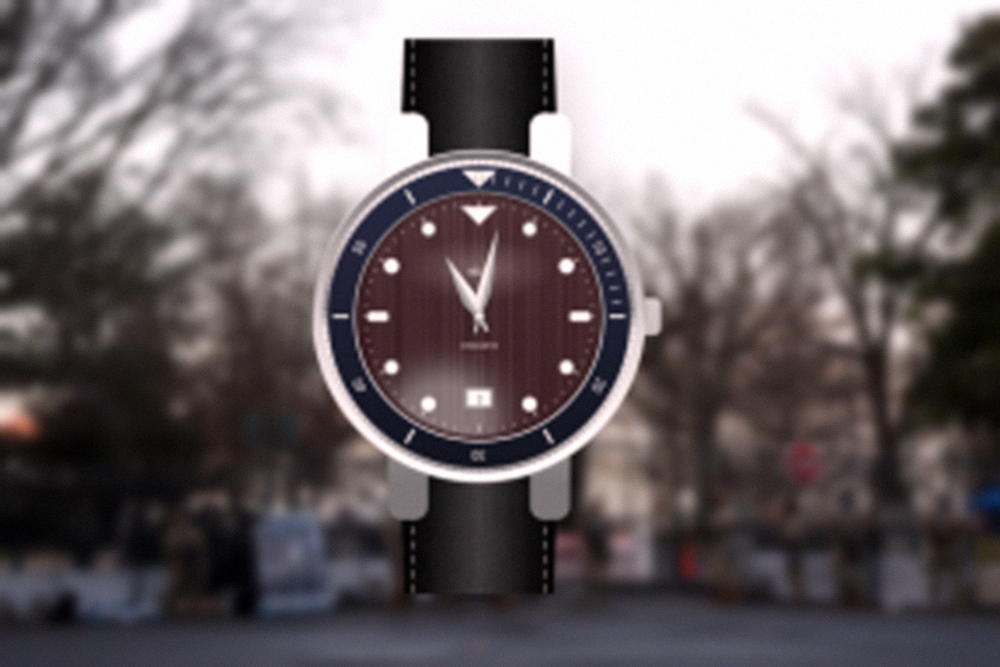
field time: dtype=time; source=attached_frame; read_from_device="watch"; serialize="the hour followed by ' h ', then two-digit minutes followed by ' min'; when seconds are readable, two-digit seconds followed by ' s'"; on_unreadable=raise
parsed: 11 h 02 min
